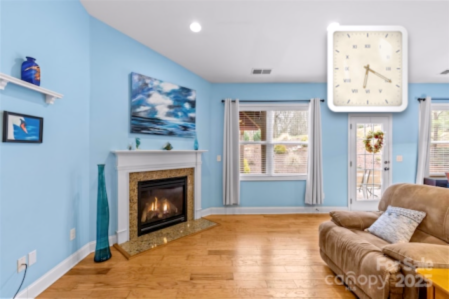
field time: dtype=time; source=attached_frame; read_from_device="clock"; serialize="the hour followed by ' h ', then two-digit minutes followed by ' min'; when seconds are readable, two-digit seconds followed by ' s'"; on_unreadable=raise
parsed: 6 h 20 min
